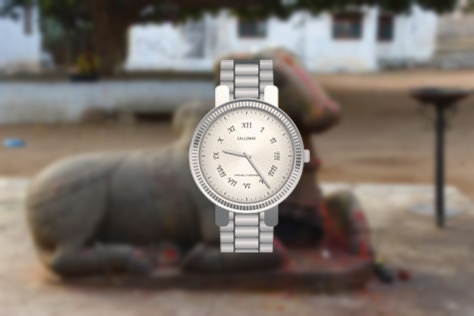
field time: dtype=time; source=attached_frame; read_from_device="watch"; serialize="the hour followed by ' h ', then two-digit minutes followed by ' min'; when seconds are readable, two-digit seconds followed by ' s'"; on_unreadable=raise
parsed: 9 h 24 min
